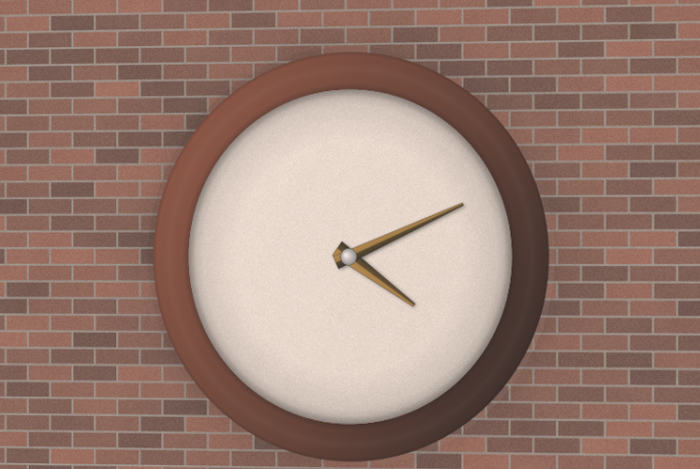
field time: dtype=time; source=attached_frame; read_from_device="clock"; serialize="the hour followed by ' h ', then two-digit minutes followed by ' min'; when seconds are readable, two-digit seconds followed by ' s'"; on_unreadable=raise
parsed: 4 h 11 min
